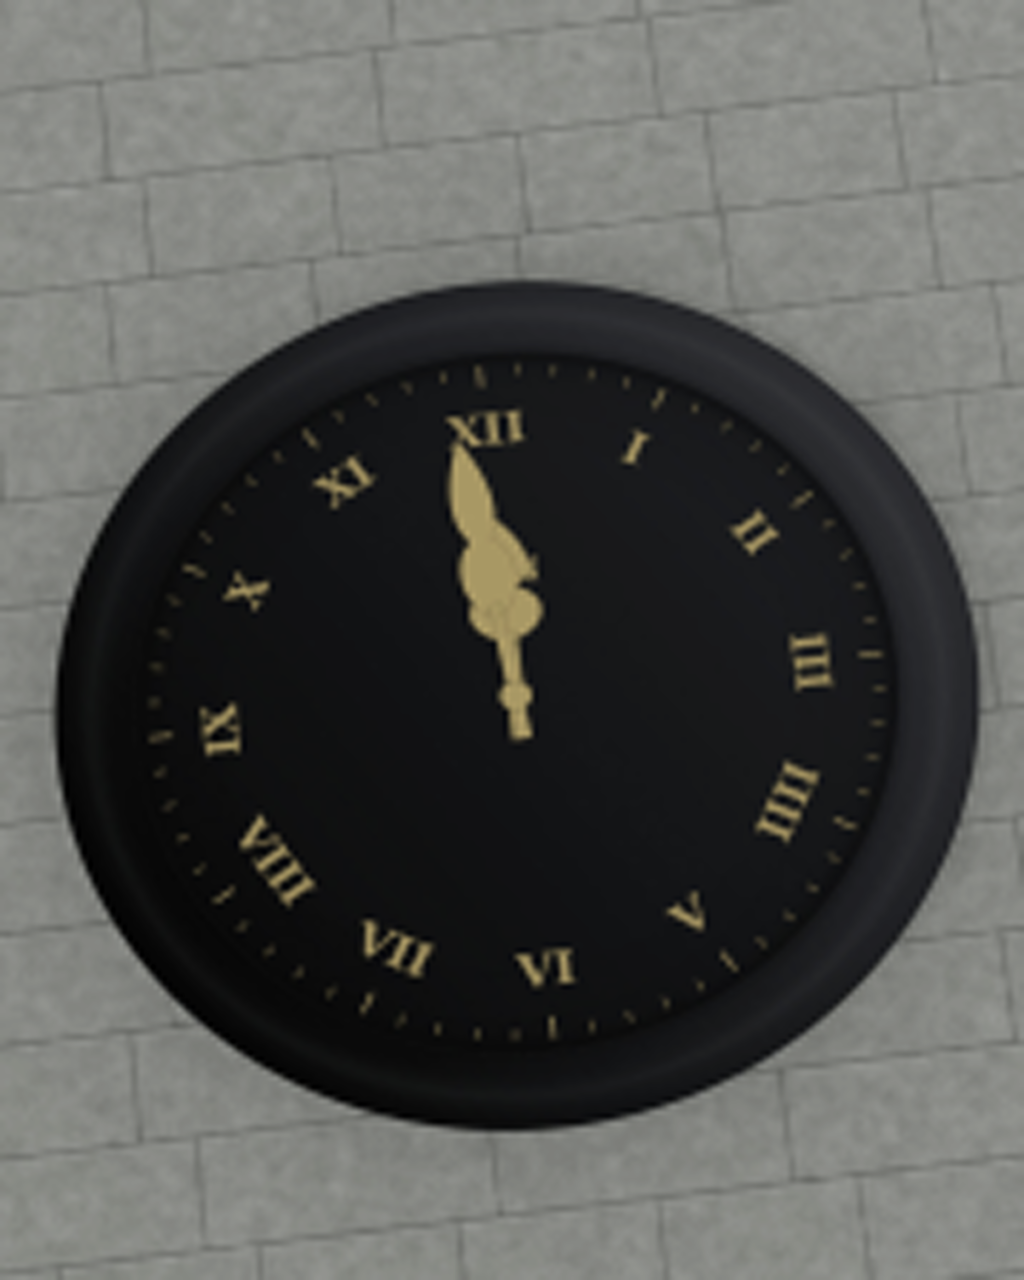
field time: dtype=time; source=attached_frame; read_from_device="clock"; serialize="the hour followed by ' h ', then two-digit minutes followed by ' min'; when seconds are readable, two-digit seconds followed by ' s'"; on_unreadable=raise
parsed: 11 h 59 min
